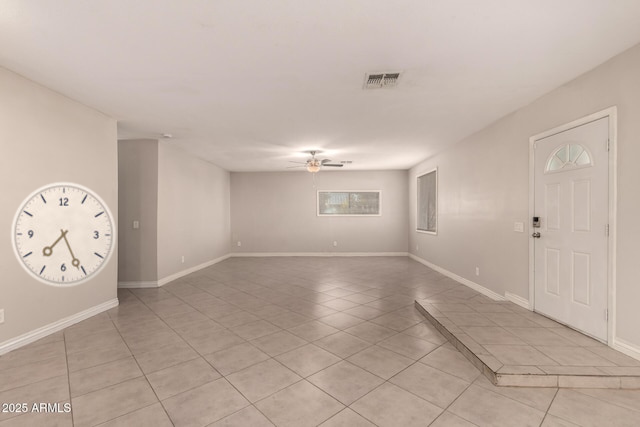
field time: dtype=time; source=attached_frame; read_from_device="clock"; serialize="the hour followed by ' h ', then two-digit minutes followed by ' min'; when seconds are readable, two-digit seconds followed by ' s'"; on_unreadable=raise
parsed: 7 h 26 min
